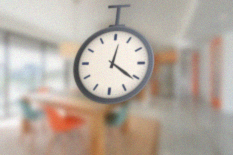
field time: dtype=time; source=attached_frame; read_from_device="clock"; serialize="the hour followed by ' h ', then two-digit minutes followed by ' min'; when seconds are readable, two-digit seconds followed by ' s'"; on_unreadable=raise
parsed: 12 h 21 min
